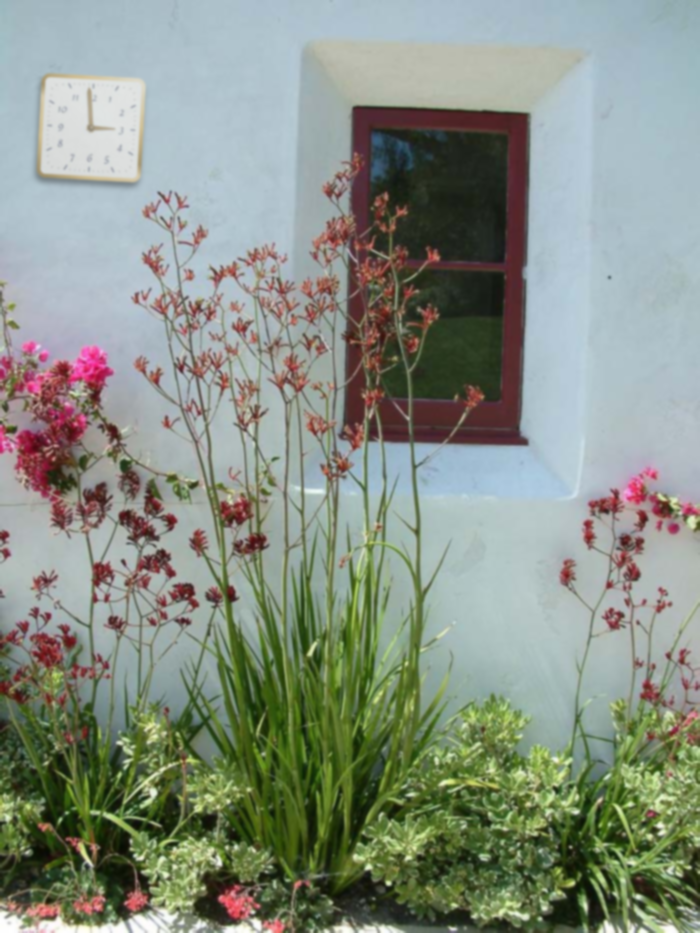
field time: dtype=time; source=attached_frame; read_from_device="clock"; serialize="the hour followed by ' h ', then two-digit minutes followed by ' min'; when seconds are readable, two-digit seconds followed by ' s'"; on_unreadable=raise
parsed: 2 h 59 min
